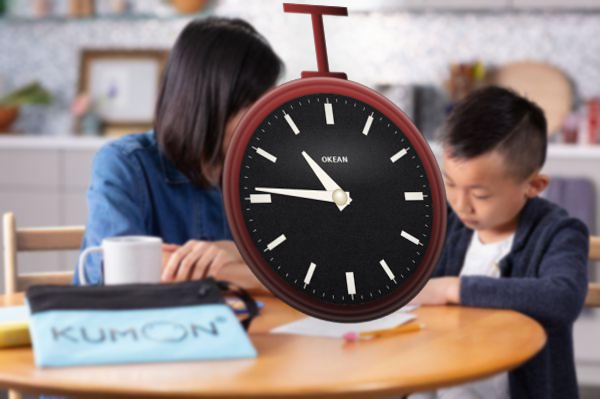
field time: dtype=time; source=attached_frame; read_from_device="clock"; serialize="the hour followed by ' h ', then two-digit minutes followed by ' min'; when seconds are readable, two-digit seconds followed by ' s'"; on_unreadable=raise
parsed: 10 h 46 min
